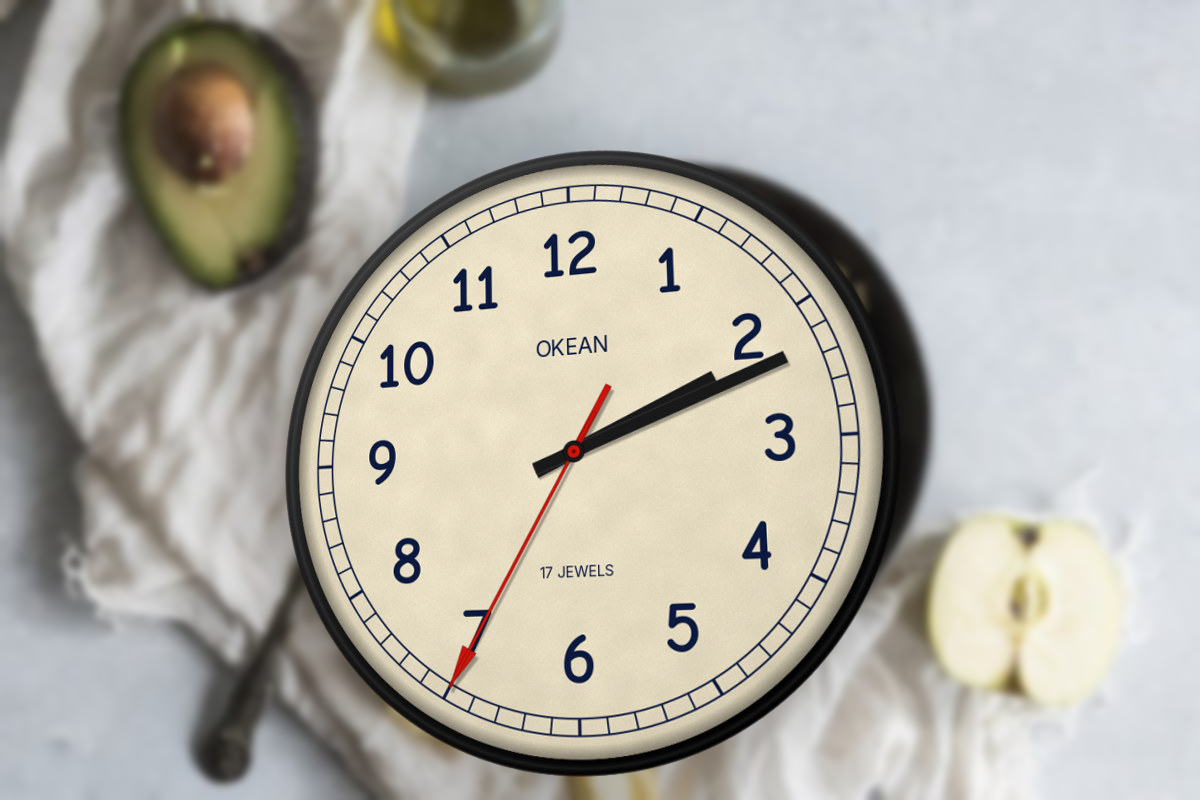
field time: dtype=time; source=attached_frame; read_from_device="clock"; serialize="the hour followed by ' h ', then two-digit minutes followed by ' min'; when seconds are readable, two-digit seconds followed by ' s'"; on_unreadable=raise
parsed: 2 h 11 min 35 s
